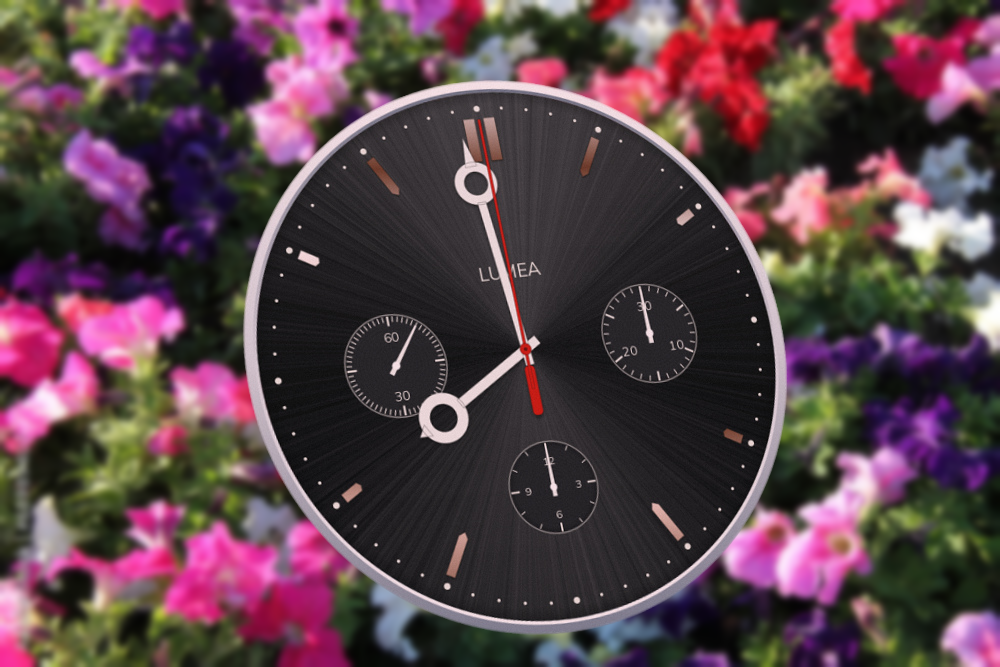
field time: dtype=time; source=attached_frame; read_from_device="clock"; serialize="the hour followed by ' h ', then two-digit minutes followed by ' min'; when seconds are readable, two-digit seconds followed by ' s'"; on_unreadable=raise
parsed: 7 h 59 min 06 s
